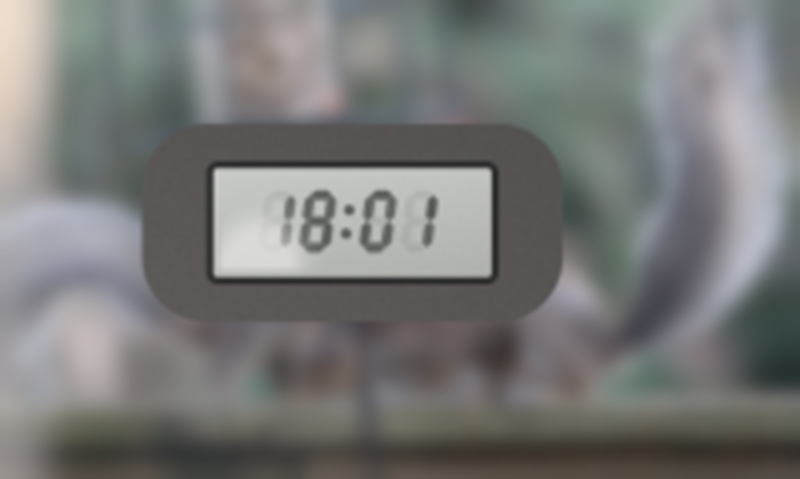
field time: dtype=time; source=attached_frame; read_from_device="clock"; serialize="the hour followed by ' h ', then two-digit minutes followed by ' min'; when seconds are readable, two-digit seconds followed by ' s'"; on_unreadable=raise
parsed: 18 h 01 min
